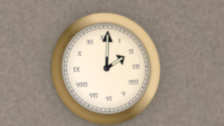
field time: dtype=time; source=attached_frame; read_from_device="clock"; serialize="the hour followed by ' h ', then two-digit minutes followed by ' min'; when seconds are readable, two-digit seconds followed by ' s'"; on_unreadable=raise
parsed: 2 h 01 min
